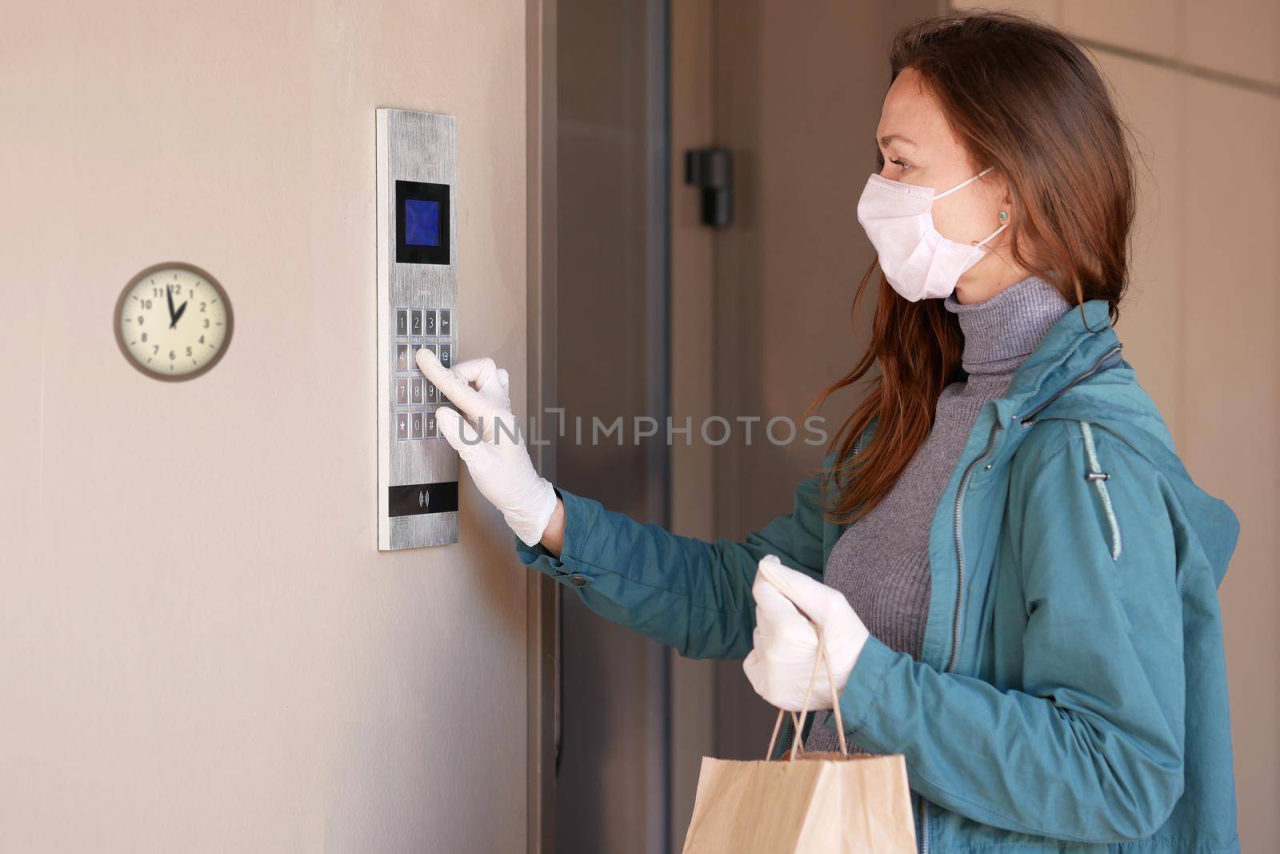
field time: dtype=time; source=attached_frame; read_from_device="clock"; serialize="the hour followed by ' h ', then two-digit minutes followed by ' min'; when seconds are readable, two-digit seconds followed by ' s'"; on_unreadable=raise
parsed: 12 h 58 min
